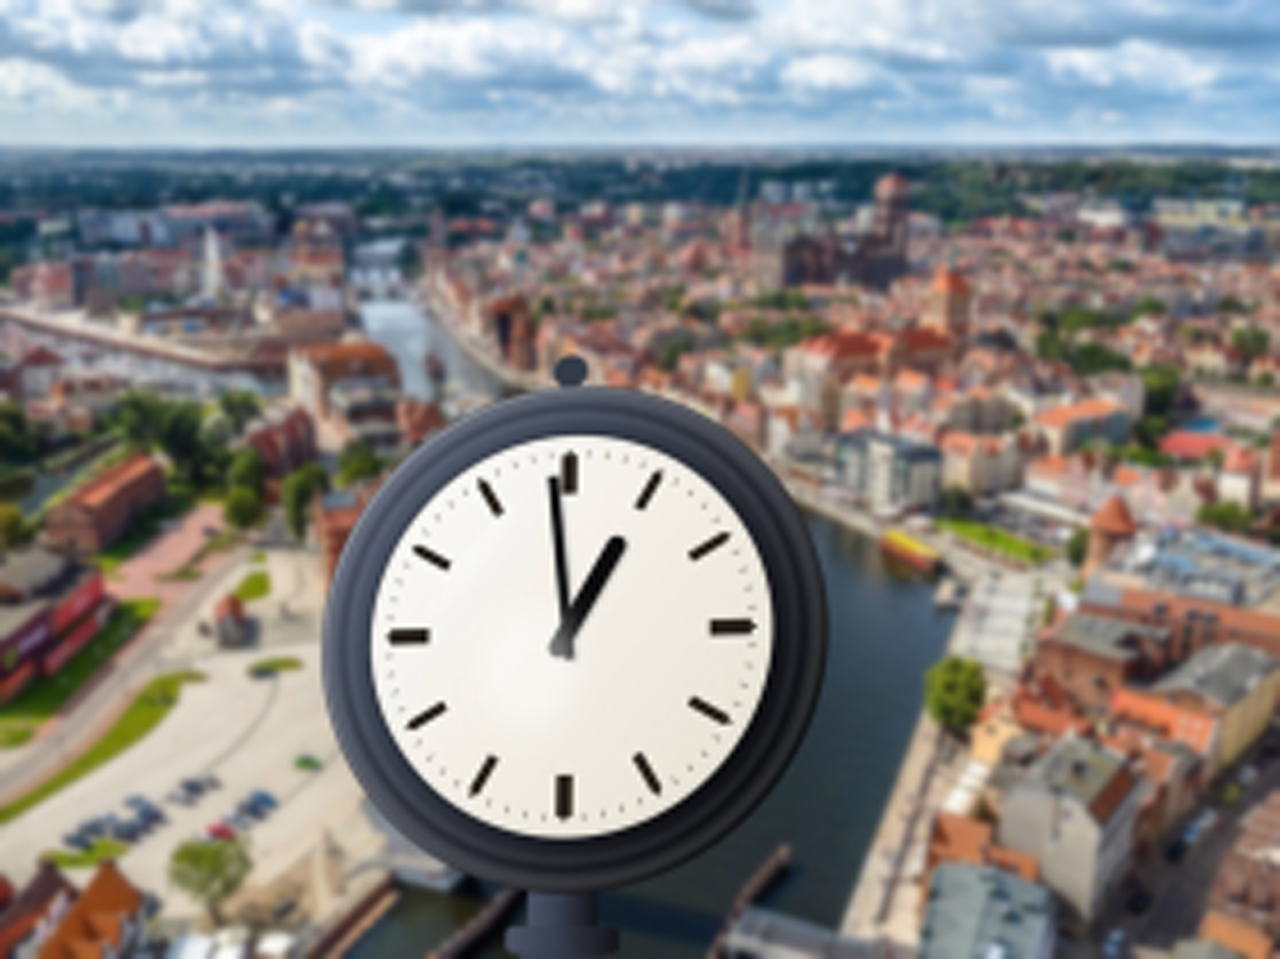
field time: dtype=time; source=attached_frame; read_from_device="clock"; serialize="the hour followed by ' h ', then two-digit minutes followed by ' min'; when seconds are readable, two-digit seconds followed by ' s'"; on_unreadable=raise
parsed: 12 h 59 min
